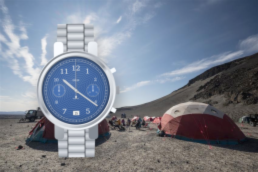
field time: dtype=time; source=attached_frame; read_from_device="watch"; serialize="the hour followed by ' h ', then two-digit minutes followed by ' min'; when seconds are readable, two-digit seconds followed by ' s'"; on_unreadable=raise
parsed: 10 h 21 min
